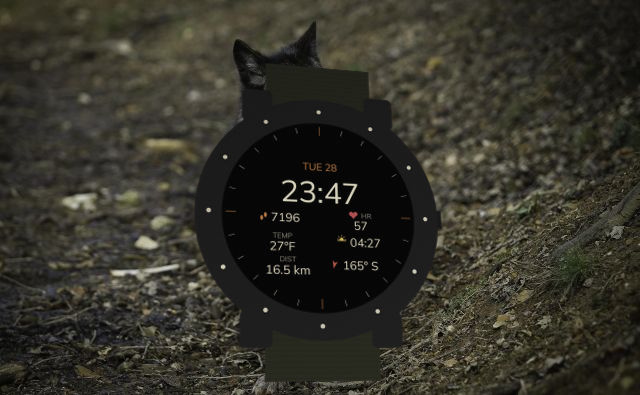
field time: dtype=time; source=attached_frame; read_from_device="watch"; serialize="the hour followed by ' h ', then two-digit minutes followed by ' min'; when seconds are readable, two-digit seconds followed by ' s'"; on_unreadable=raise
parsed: 23 h 47 min
